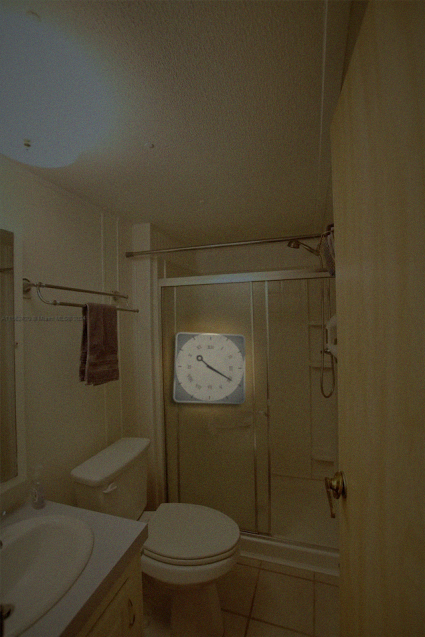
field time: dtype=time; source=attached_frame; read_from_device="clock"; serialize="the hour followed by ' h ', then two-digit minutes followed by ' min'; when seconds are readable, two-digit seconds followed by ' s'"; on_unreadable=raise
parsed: 10 h 20 min
